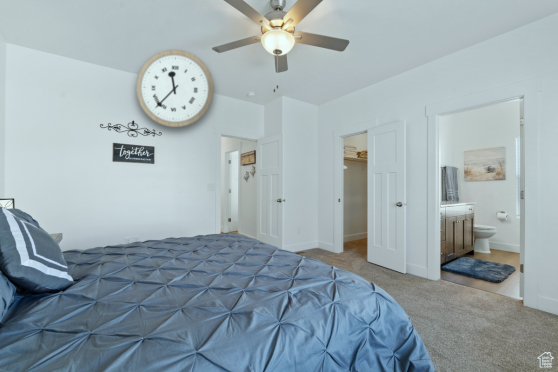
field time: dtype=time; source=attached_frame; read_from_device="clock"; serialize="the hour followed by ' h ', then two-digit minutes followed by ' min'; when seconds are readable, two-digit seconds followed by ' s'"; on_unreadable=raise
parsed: 11 h 37 min
